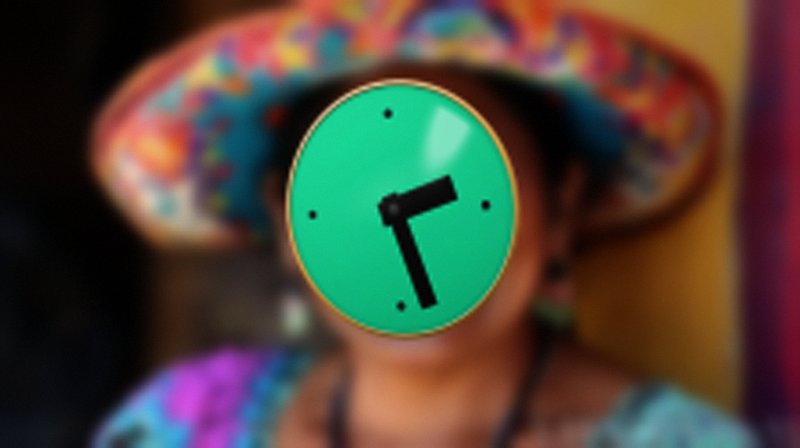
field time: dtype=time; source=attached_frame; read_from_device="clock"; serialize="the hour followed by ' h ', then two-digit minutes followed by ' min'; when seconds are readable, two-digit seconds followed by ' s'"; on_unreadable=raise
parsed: 2 h 27 min
